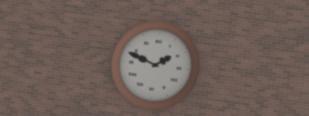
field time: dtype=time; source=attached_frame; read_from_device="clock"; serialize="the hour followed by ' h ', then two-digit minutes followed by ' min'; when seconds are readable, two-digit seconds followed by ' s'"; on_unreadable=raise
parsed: 1 h 48 min
